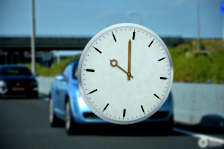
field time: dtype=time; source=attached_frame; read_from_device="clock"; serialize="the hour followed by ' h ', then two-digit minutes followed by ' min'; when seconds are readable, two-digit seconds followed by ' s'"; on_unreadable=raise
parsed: 9 h 59 min
